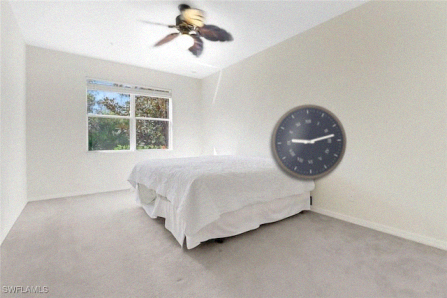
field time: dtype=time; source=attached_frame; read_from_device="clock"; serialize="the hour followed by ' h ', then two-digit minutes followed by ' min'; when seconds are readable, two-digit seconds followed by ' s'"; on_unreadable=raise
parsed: 9 h 13 min
